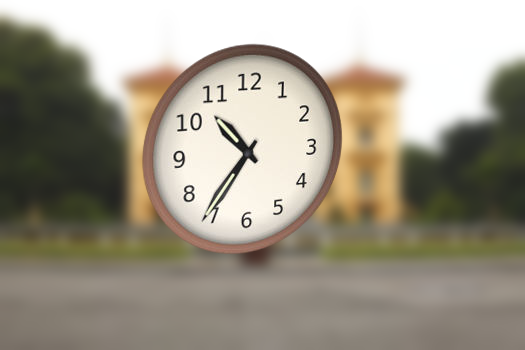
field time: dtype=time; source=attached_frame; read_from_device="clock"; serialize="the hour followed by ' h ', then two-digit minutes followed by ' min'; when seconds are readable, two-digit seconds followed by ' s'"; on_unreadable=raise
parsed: 10 h 36 min
